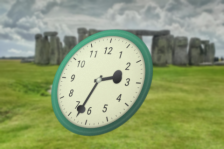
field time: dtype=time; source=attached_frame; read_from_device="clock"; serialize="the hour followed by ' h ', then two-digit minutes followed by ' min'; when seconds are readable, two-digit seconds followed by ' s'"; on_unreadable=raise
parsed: 2 h 33 min
